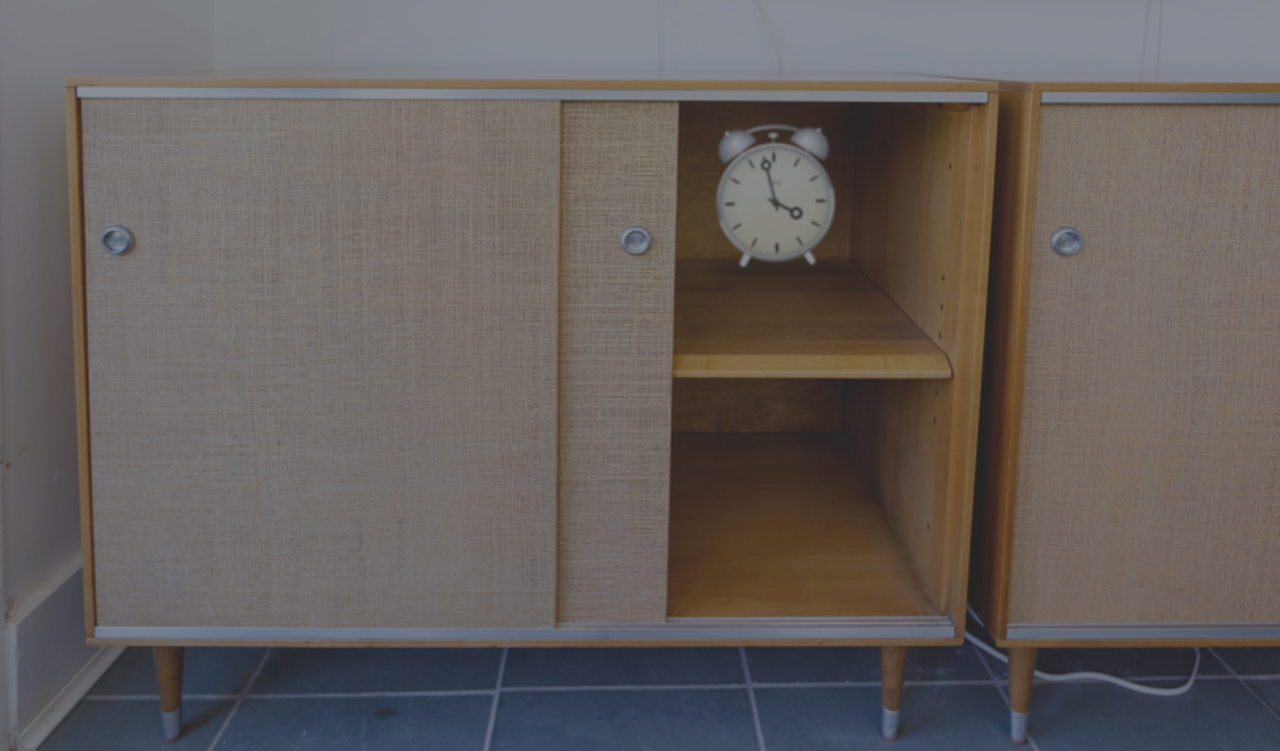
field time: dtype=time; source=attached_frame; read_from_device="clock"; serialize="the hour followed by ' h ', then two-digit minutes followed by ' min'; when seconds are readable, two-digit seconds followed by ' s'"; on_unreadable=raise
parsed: 3 h 58 min
